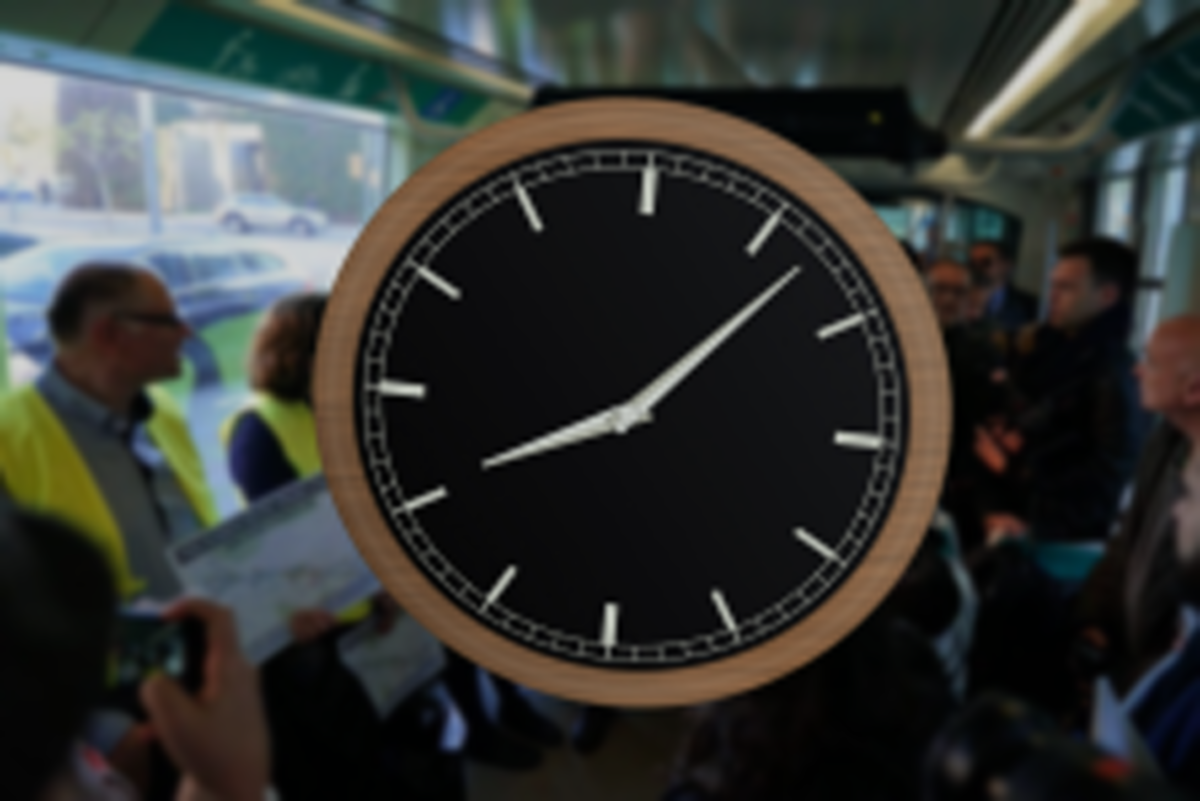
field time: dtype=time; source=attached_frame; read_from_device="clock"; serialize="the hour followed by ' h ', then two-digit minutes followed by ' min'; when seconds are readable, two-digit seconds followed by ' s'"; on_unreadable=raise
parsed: 8 h 07 min
